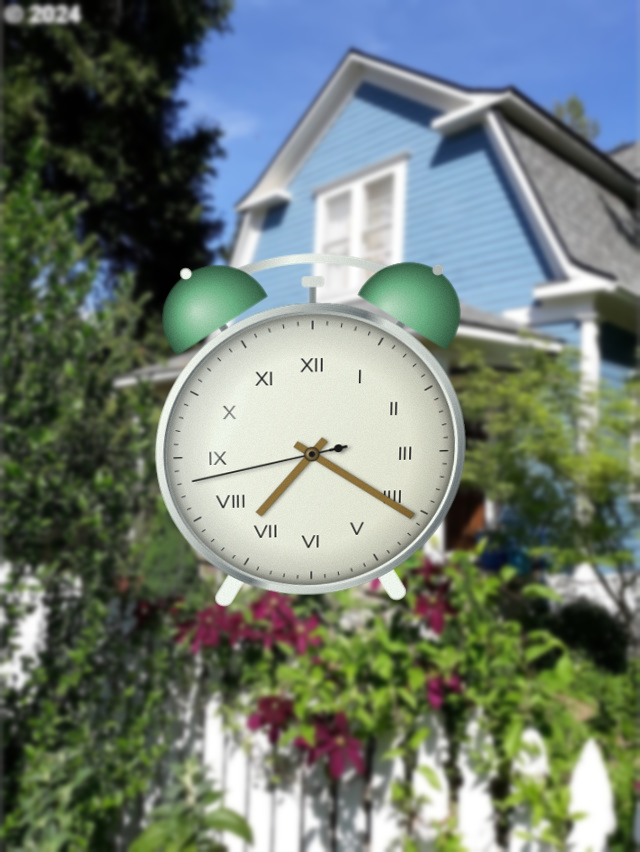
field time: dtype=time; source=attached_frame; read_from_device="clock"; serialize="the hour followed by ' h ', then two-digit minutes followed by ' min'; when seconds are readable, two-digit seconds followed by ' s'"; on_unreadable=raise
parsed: 7 h 20 min 43 s
